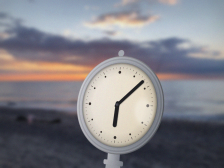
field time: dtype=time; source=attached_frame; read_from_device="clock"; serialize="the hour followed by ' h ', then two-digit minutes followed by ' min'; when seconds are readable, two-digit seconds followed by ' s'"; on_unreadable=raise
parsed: 6 h 08 min
